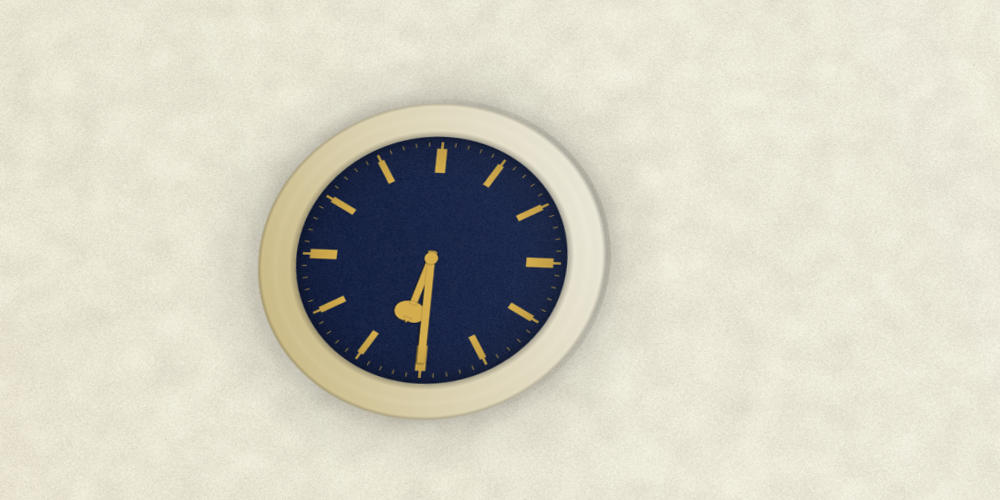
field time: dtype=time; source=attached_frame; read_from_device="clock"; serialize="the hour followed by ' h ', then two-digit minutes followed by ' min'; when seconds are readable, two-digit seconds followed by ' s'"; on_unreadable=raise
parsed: 6 h 30 min
